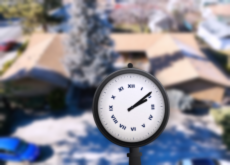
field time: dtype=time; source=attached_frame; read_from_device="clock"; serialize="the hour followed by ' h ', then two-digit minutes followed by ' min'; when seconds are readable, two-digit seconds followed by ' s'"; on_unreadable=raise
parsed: 2 h 09 min
